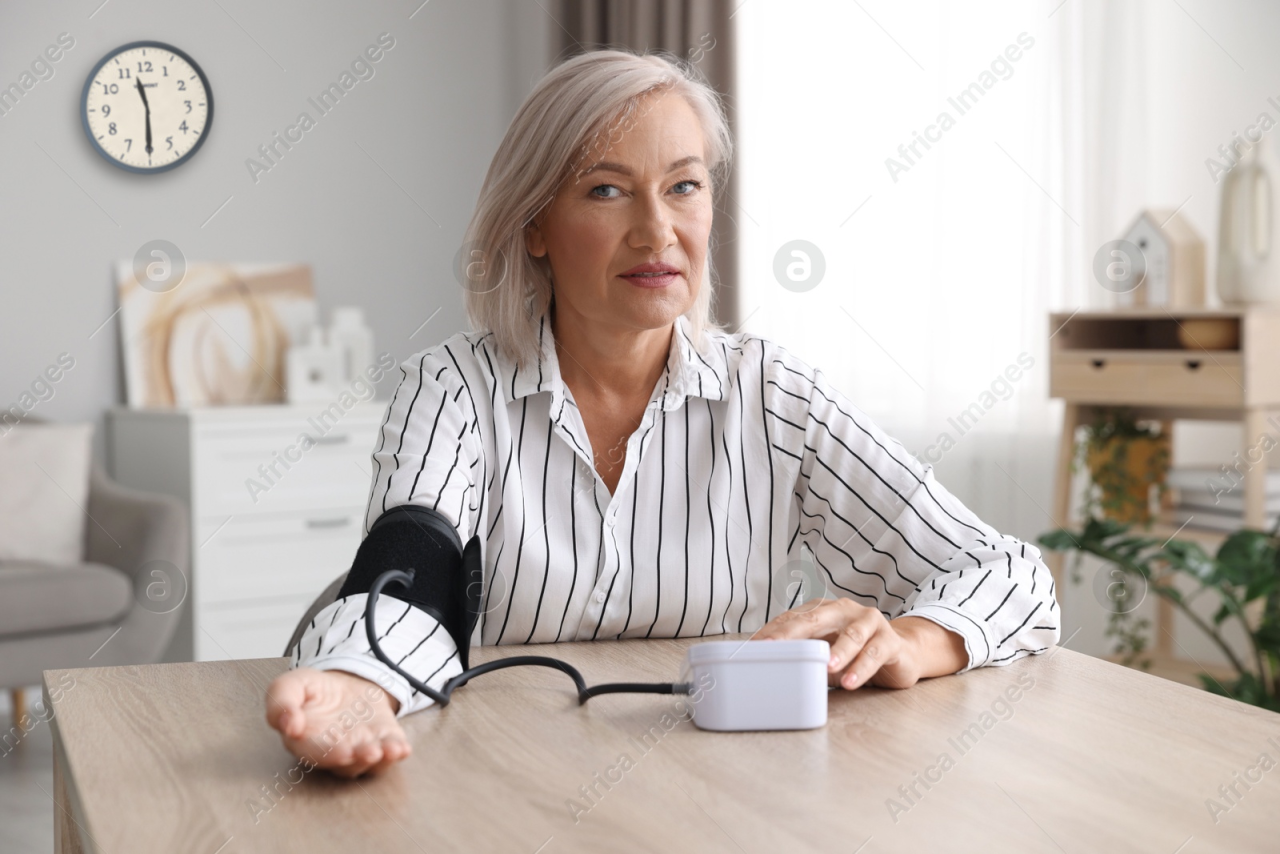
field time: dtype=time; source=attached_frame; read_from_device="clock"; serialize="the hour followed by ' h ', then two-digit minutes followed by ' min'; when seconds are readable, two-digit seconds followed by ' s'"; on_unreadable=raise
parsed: 11 h 30 min
